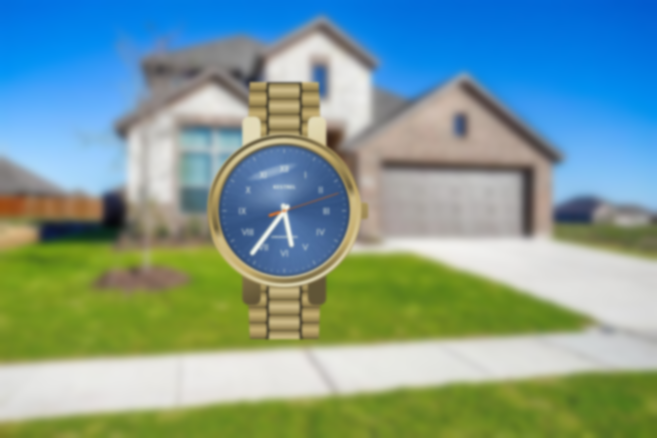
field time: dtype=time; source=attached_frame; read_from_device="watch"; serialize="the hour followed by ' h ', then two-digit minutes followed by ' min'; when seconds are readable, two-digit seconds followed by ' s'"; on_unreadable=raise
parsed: 5 h 36 min 12 s
